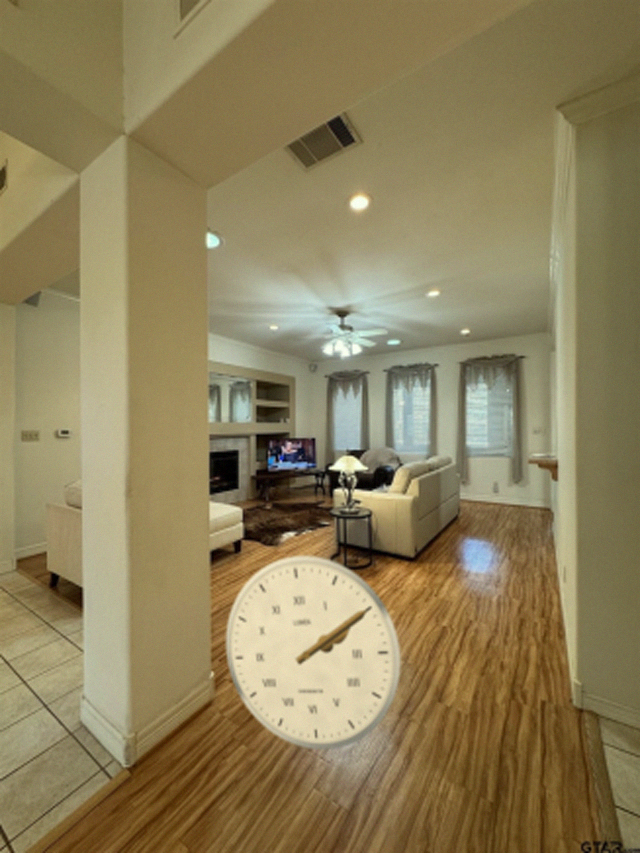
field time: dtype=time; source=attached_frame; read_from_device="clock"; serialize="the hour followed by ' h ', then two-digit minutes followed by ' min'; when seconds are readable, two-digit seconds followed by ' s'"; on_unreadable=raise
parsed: 2 h 10 min
